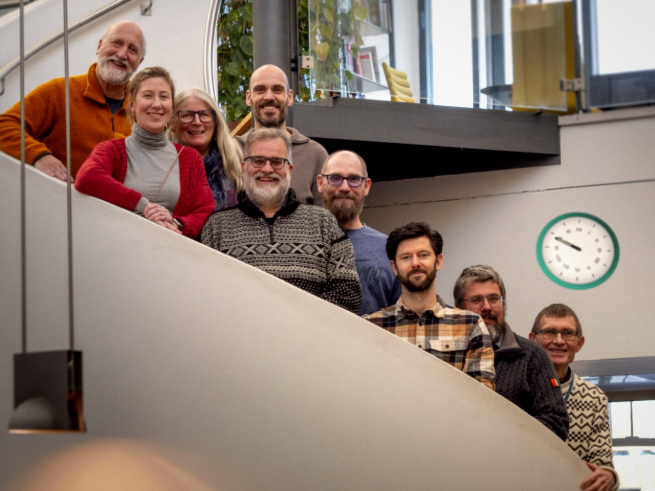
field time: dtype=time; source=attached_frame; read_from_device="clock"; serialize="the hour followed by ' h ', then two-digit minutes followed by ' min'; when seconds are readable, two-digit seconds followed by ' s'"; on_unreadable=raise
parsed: 9 h 49 min
